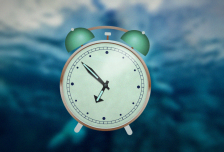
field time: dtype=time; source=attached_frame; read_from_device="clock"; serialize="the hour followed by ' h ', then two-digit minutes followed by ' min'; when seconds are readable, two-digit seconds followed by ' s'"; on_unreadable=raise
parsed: 6 h 52 min
